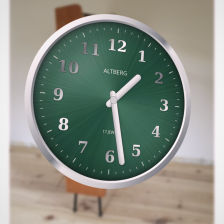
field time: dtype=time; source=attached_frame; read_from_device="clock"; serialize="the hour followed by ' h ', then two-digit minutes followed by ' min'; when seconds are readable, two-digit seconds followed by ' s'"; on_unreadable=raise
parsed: 1 h 28 min
